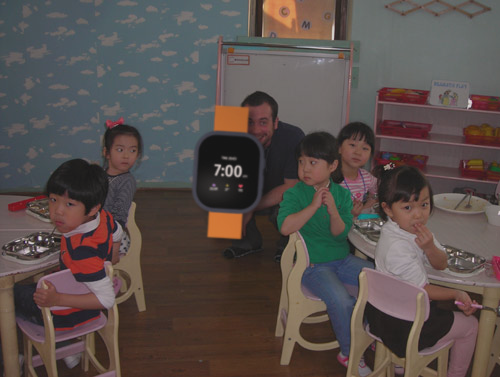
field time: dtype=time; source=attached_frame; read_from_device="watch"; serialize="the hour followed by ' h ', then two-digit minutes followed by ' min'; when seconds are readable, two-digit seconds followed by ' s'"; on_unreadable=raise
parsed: 7 h 00 min
